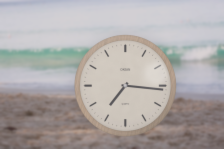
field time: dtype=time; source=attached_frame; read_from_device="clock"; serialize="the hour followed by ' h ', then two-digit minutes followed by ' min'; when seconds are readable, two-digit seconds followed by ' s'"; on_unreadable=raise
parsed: 7 h 16 min
